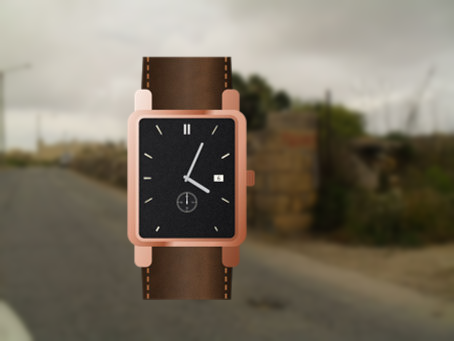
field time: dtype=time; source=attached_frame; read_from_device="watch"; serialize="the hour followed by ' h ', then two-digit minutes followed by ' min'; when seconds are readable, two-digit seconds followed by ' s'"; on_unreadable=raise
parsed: 4 h 04 min
